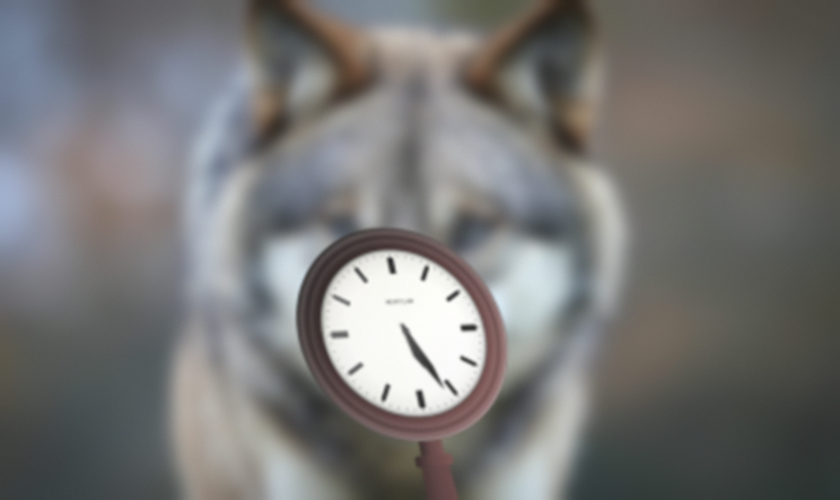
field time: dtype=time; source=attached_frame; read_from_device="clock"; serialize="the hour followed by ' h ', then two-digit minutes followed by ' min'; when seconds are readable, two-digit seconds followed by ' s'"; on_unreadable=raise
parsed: 5 h 26 min
